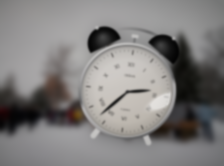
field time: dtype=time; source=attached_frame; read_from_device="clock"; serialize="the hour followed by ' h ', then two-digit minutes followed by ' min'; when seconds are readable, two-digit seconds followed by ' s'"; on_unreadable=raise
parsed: 2 h 37 min
